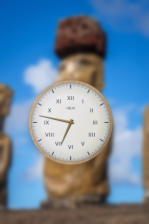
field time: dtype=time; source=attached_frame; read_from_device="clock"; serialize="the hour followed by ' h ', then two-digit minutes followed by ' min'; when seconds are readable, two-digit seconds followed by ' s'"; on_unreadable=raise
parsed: 6 h 47 min
